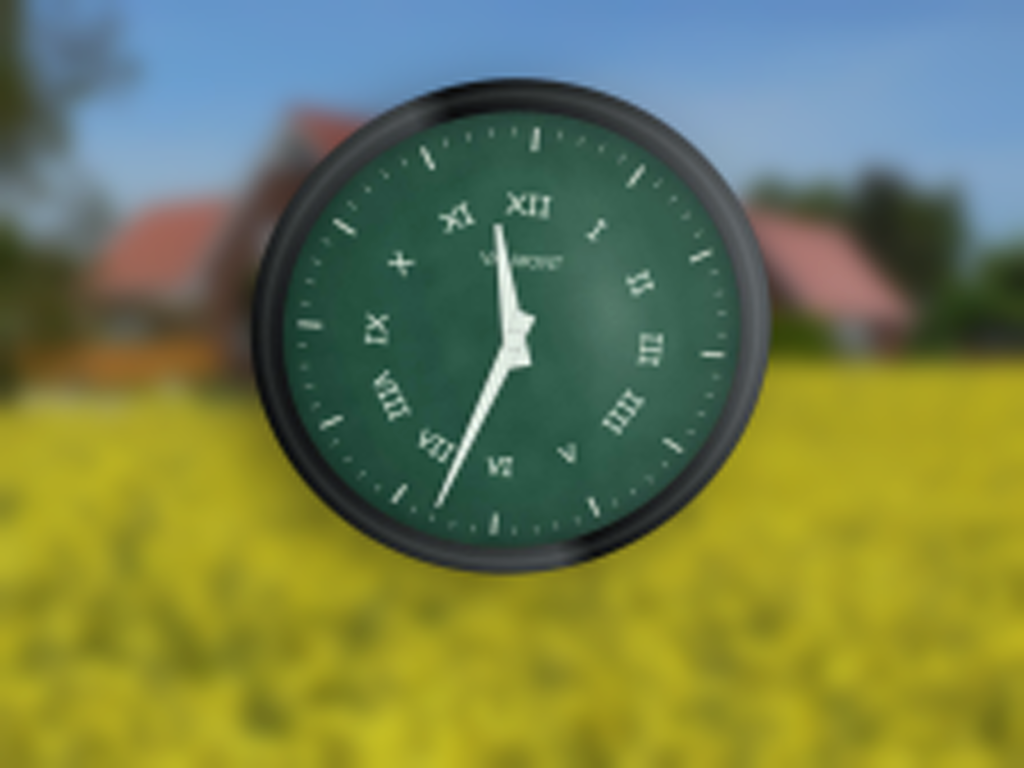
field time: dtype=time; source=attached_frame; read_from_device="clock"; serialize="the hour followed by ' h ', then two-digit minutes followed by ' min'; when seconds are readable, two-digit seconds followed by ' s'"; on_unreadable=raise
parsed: 11 h 33 min
